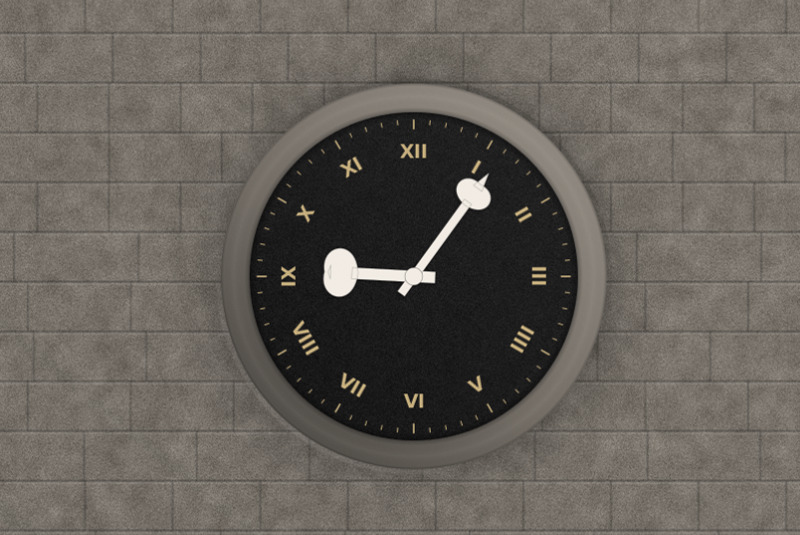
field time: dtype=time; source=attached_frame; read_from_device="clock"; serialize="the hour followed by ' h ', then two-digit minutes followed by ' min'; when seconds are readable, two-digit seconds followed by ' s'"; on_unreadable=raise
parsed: 9 h 06 min
